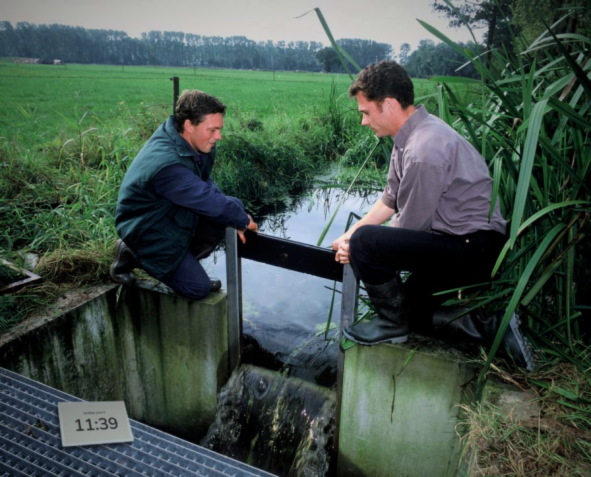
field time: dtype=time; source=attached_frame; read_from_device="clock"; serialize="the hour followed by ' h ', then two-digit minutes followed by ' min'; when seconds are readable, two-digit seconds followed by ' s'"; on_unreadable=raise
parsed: 11 h 39 min
